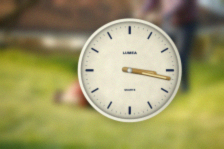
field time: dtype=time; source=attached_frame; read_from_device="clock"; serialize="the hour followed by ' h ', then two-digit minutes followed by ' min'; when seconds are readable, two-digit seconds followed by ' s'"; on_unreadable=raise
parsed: 3 h 17 min
